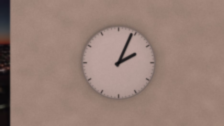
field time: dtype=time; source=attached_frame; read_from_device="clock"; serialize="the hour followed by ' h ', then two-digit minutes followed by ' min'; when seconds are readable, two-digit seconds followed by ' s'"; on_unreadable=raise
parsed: 2 h 04 min
